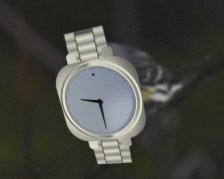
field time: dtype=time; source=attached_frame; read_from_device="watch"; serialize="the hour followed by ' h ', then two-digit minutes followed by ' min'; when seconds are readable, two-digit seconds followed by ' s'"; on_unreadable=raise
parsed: 9 h 30 min
